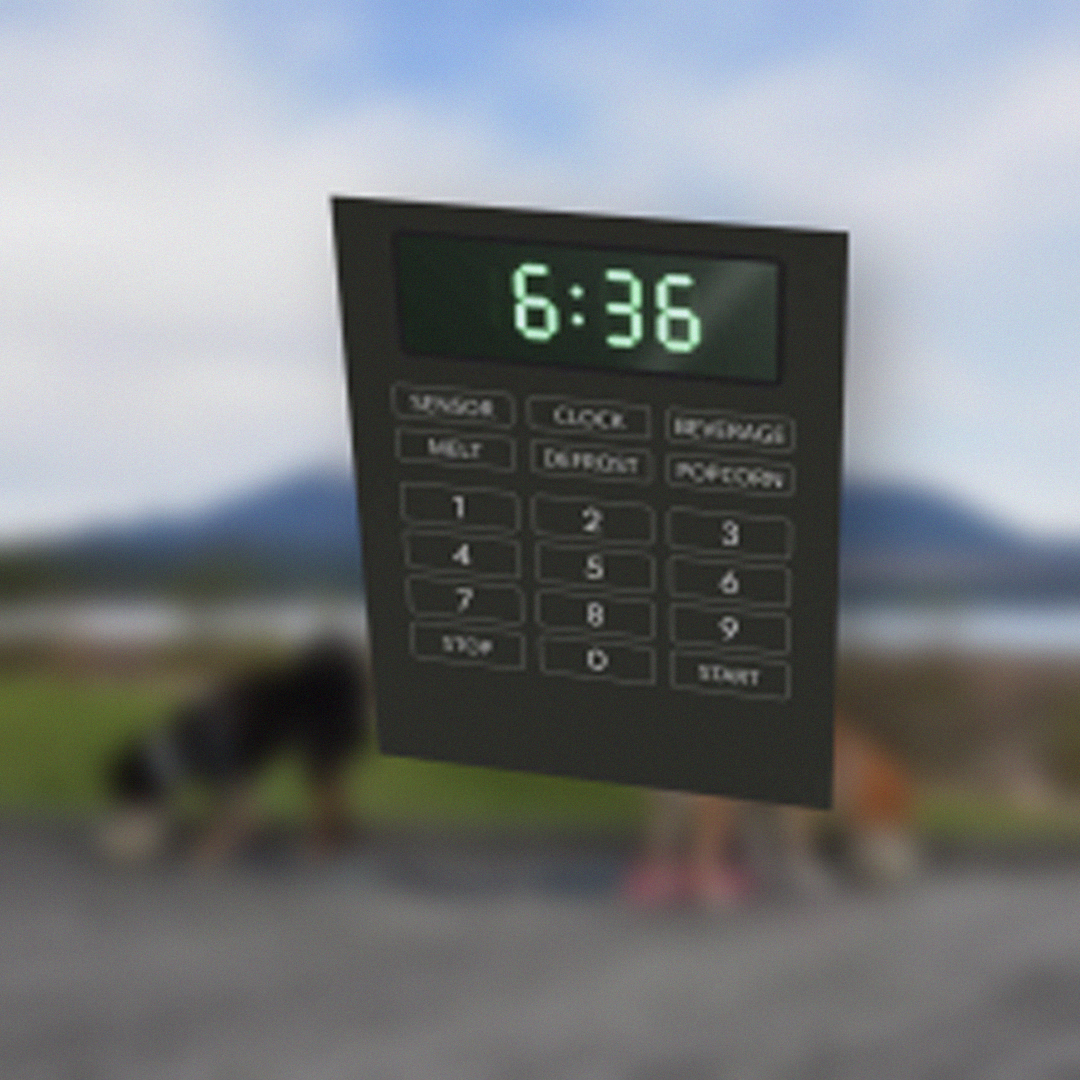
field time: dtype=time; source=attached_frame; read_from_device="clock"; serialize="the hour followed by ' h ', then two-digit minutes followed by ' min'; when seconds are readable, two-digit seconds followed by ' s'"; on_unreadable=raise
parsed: 6 h 36 min
